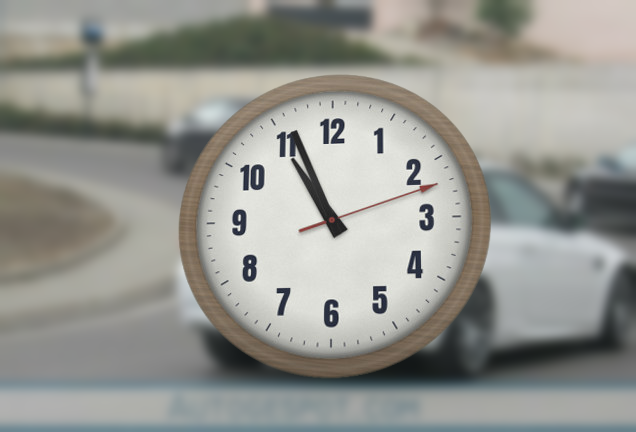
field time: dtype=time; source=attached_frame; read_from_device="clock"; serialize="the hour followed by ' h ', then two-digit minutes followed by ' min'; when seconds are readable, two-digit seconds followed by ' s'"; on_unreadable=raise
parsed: 10 h 56 min 12 s
